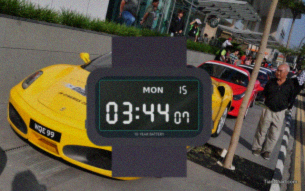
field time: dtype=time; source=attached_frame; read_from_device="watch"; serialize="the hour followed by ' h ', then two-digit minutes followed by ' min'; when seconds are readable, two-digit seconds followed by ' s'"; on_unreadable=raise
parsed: 3 h 44 min 07 s
